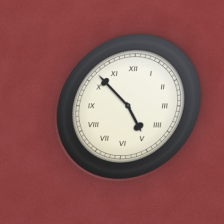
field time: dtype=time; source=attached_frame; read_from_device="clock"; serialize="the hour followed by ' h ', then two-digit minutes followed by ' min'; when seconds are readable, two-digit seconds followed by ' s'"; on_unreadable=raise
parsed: 4 h 52 min
